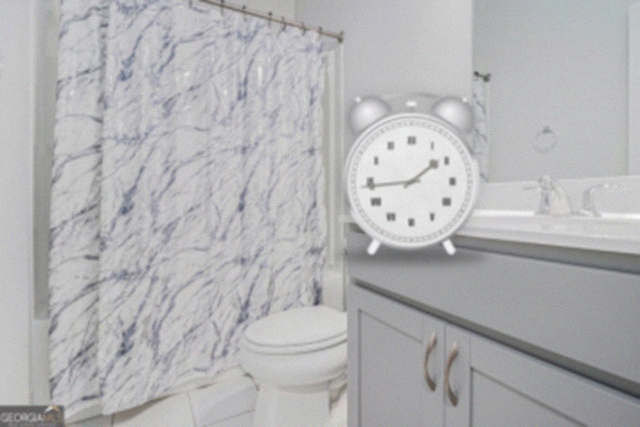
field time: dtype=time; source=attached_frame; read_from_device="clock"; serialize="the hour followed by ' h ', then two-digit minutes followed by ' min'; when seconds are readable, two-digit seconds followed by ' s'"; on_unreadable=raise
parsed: 1 h 44 min
